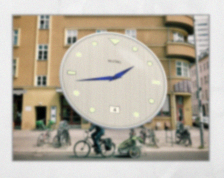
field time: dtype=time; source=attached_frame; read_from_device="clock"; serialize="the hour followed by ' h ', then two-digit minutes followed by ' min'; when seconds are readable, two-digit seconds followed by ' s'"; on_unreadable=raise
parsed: 1 h 43 min
